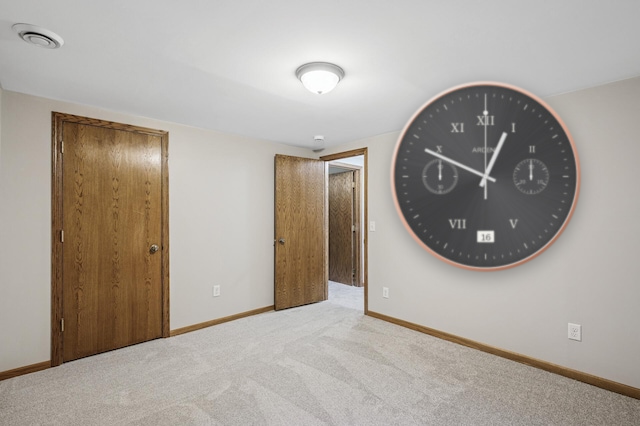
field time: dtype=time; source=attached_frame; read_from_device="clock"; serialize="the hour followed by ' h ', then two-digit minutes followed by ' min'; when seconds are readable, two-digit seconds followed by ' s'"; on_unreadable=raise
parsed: 12 h 49 min
